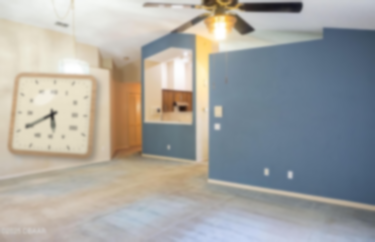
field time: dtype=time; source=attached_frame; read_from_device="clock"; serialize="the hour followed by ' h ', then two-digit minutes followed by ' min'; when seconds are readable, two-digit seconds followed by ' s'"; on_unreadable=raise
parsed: 5 h 40 min
